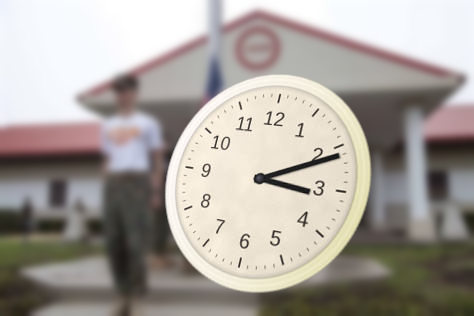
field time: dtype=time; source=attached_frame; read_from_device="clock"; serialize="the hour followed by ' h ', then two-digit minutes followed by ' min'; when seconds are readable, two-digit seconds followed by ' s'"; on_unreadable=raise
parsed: 3 h 11 min
